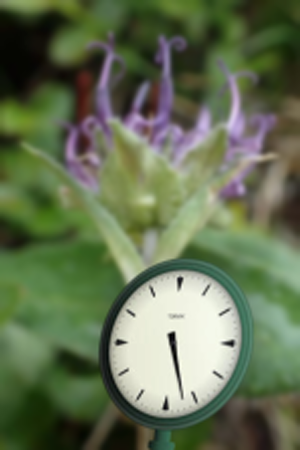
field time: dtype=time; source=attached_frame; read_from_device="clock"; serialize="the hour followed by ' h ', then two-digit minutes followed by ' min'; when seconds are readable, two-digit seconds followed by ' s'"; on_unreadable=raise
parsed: 5 h 27 min
